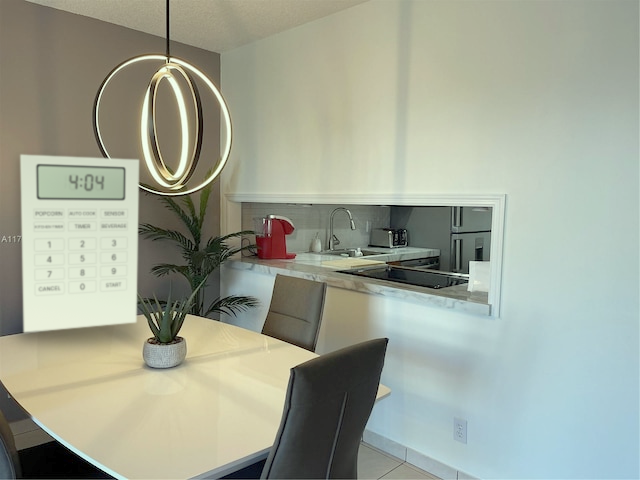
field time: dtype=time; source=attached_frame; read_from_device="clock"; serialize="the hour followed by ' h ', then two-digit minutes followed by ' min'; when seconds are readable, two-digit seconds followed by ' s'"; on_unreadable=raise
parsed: 4 h 04 min
